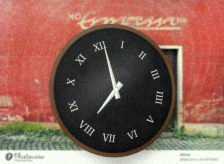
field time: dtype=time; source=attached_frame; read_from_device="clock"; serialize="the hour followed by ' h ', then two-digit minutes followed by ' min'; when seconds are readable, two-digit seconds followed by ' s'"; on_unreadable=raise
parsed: 8 h 01 min
